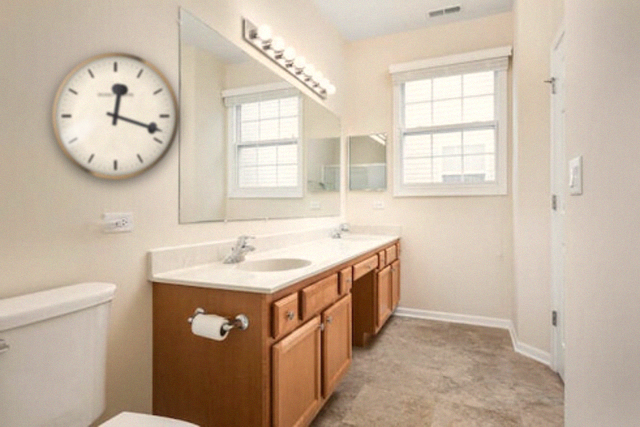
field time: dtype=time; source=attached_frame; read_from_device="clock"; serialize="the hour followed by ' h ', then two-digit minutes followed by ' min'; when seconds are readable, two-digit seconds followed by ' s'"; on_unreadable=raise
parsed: 12 h 18 min
